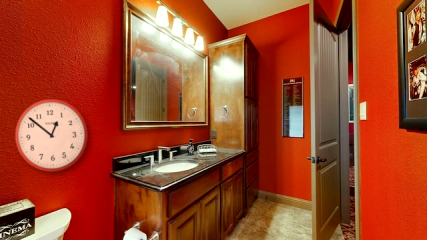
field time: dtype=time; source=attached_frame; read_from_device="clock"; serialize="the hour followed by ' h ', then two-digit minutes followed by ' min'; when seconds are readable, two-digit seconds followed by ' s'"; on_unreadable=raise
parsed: 12 h 52 min
